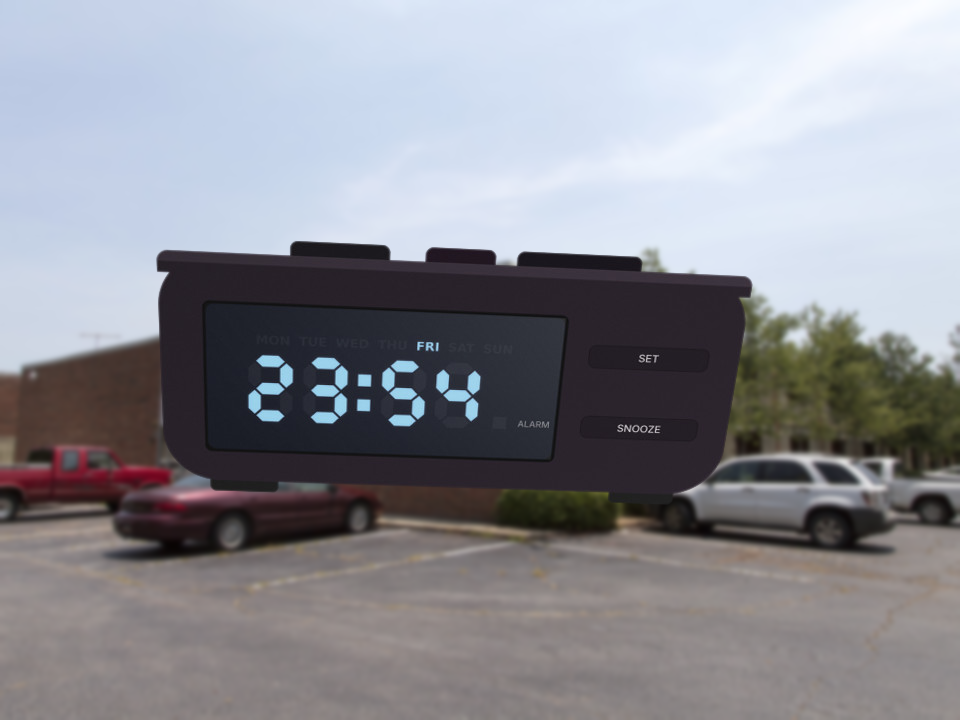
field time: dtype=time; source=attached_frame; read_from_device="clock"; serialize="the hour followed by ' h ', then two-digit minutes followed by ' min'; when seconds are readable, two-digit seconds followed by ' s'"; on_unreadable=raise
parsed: 23 h 54 min
